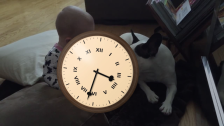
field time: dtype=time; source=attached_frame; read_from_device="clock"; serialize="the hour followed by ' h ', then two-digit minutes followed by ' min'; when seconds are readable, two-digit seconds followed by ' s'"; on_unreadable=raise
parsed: 3 h 32 min
